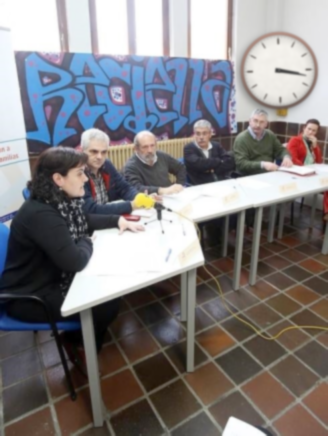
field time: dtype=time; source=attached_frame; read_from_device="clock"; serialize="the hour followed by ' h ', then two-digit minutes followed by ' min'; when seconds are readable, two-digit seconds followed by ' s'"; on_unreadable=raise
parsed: 3 h 17 min
